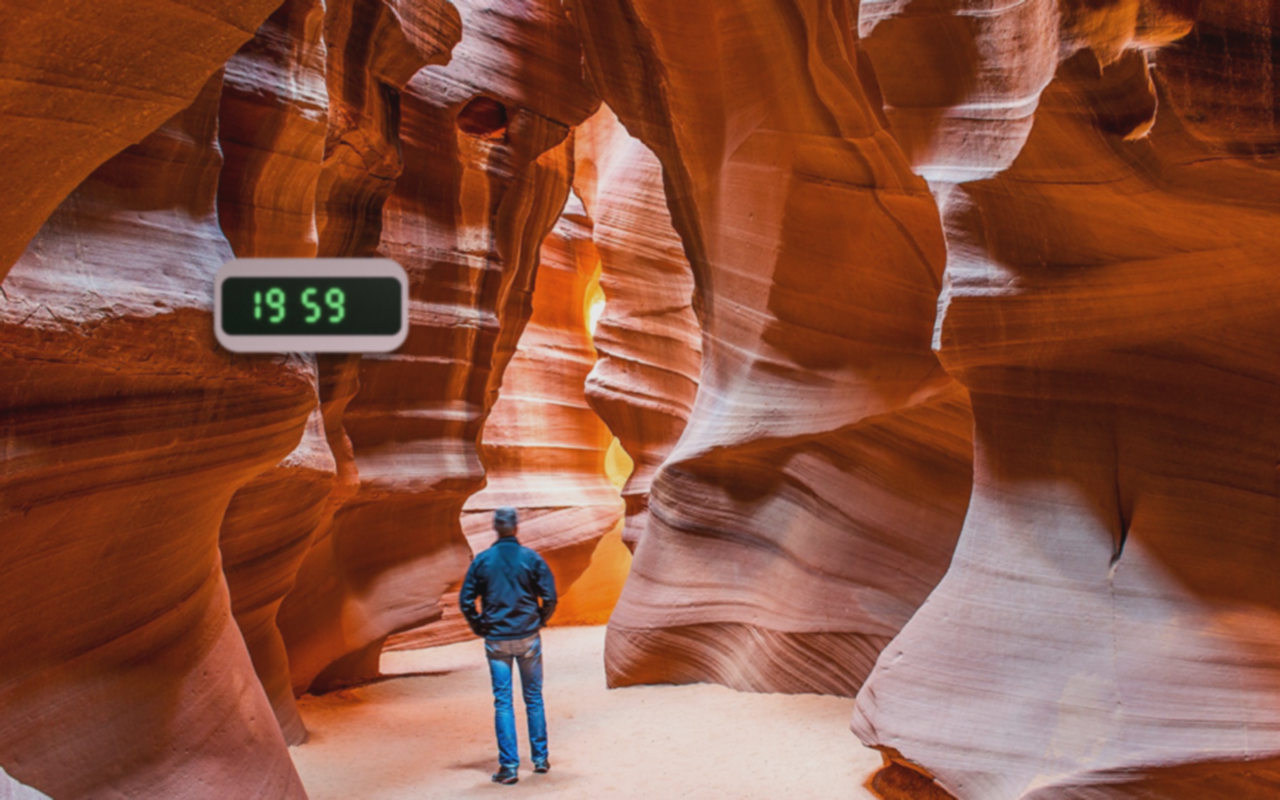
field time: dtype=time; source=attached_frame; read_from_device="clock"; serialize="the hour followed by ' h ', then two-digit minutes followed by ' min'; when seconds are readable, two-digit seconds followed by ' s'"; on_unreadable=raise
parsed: 19 h 59 min
